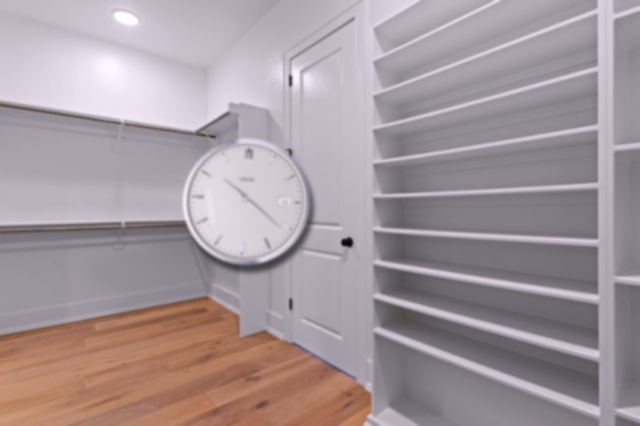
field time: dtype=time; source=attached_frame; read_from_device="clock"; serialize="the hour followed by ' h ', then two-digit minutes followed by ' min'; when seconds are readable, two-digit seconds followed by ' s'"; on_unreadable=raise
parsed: 10 h 21 min
